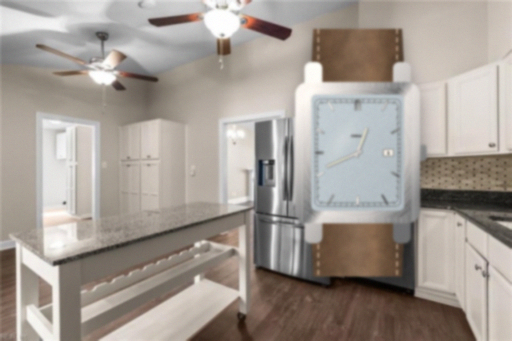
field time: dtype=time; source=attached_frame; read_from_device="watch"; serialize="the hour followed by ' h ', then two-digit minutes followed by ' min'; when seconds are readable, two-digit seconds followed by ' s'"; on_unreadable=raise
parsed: 12 h 41 min
